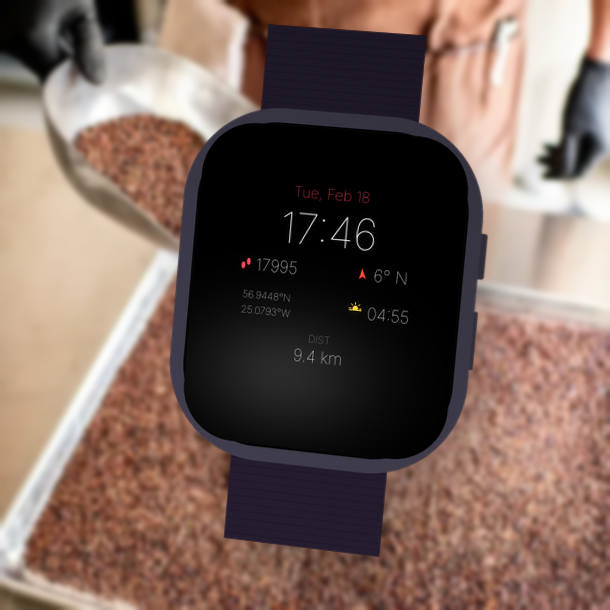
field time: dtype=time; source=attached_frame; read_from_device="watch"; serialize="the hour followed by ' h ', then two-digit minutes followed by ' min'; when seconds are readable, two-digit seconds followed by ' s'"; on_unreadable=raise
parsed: 17 h 46 min
